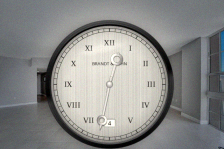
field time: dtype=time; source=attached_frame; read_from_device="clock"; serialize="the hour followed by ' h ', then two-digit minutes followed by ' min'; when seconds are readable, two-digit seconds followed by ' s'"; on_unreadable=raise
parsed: 12 h 32 min
